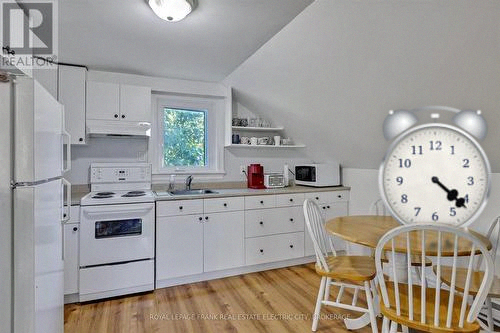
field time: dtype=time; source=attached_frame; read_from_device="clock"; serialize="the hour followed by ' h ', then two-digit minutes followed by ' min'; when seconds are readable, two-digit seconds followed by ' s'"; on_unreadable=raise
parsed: 4 h 22 min
